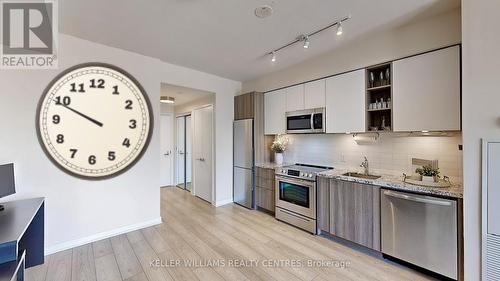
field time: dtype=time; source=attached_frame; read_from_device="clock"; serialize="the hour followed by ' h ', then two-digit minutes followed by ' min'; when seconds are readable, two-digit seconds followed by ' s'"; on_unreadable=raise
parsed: 9 h 49 min
